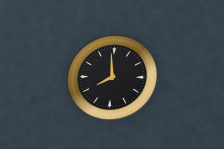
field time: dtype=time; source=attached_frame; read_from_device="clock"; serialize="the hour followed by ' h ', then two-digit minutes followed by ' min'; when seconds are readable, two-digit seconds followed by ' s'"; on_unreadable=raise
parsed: 7 h 59 min
